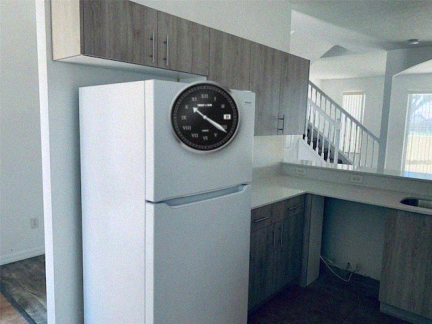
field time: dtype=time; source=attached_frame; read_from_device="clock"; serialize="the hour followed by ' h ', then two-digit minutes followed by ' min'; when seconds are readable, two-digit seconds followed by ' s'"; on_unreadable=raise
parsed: 10 h 21 min
